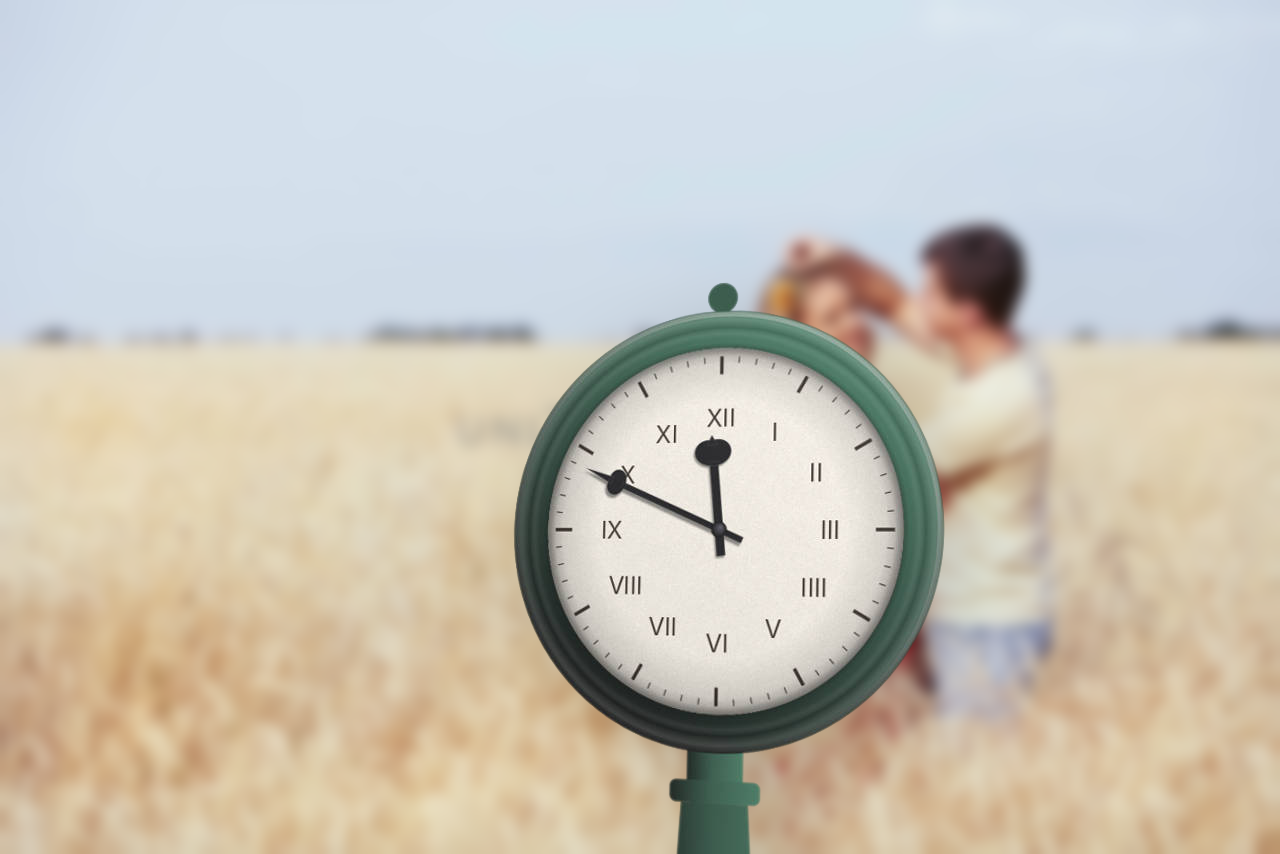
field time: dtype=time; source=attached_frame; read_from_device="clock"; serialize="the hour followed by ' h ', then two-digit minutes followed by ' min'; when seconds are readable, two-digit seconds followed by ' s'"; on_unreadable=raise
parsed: 11 h 49 min
